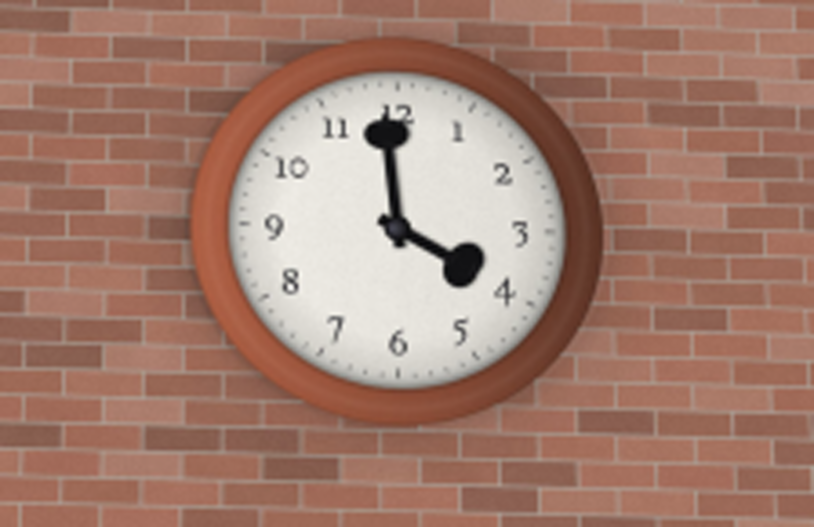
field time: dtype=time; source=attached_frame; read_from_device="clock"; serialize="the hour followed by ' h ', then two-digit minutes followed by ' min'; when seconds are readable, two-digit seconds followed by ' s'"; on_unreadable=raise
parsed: 3 h 59 min
